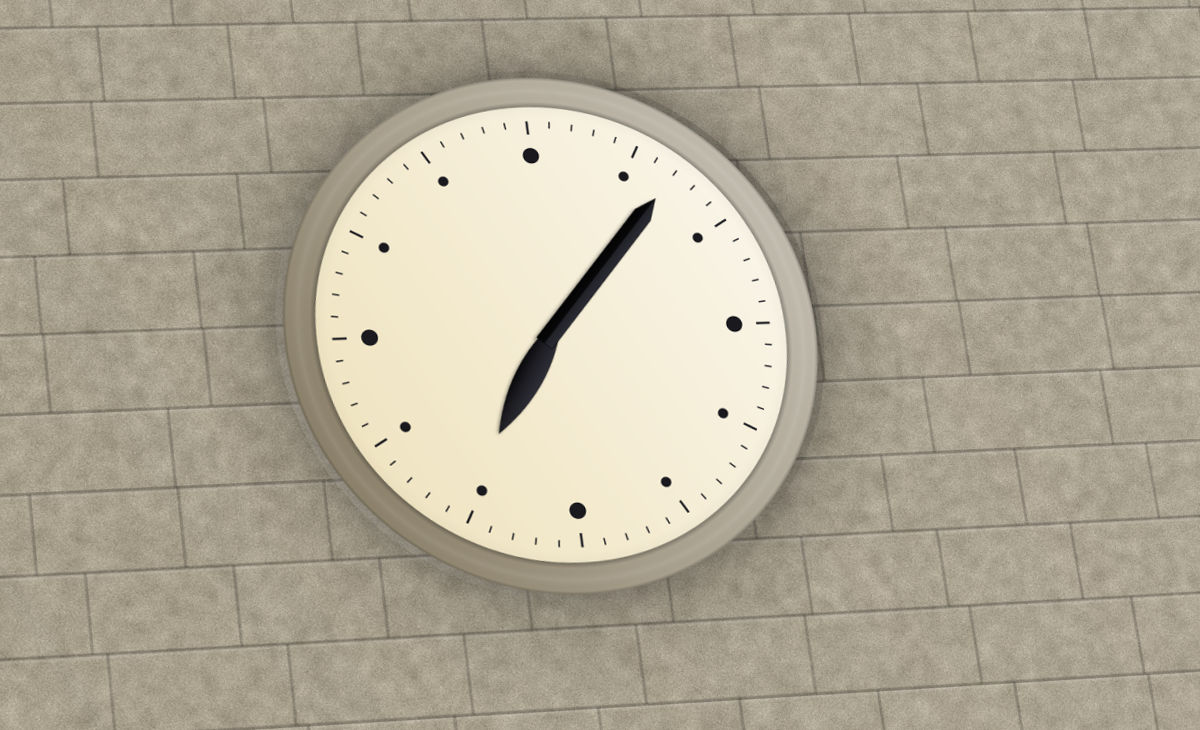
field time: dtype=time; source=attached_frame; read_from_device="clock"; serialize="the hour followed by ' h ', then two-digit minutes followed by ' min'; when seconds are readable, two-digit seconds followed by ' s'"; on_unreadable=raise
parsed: 7 h 07 min
